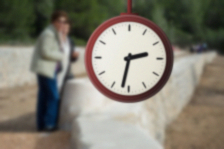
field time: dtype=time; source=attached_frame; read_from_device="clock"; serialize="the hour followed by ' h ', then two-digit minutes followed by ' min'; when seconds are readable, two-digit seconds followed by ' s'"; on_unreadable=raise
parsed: 2 h 32 min
